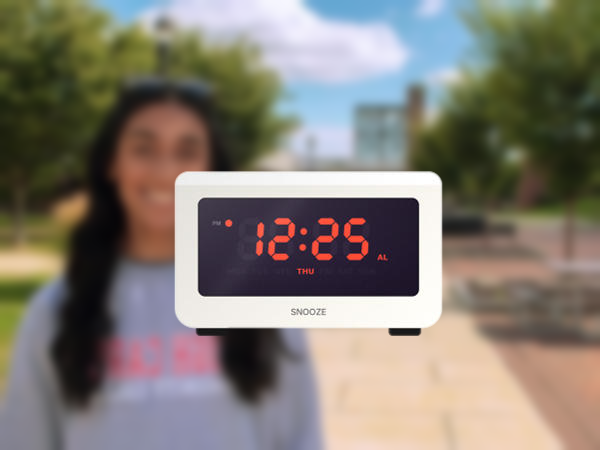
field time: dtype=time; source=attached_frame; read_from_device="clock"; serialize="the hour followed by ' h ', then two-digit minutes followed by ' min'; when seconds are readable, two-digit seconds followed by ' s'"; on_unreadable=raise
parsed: 12 h 25 min
